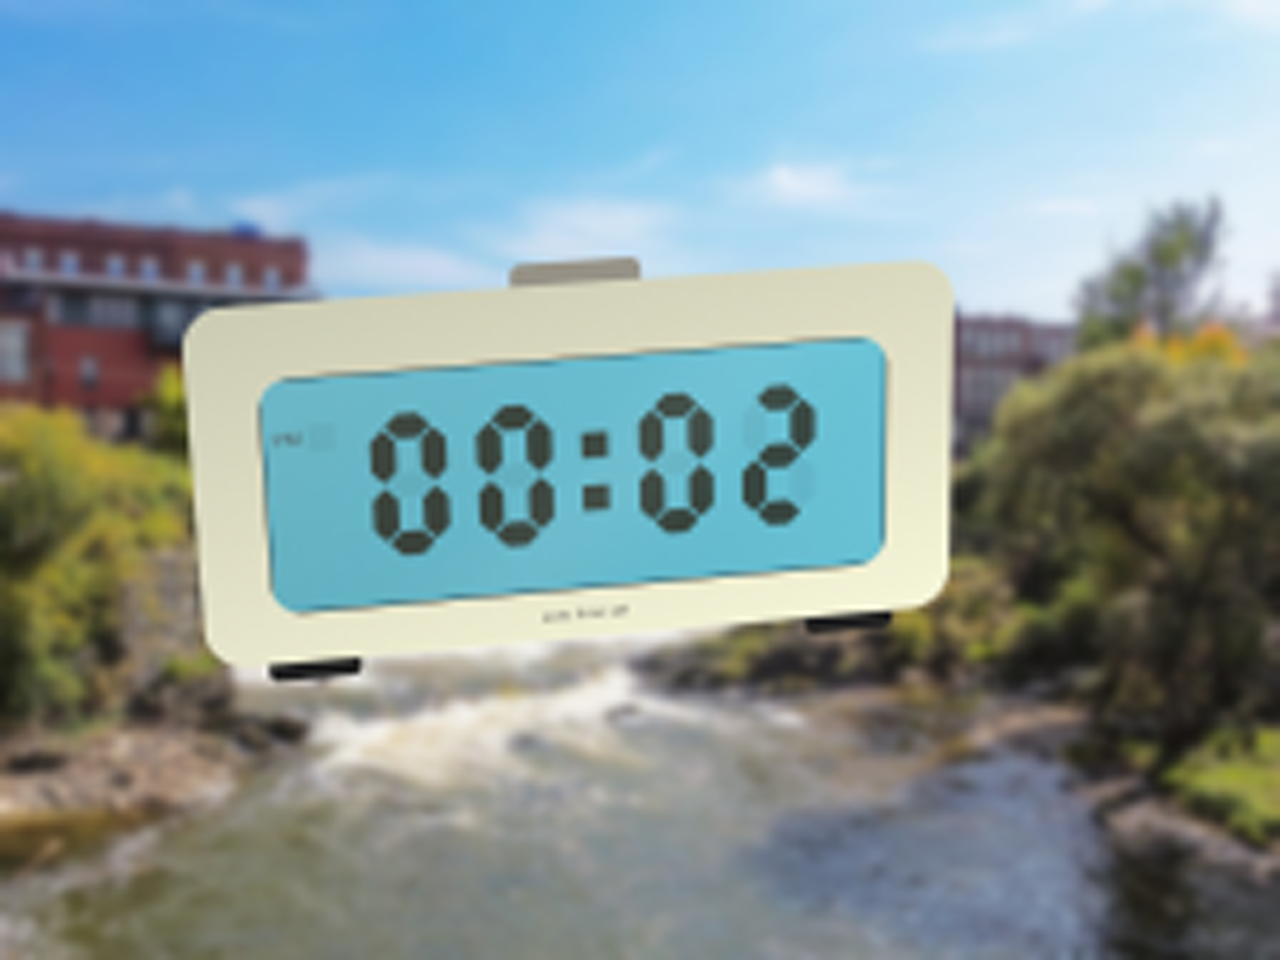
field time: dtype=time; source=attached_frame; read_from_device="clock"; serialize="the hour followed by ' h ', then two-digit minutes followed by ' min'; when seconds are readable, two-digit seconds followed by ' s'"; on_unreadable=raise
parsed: 0 h 02 min
